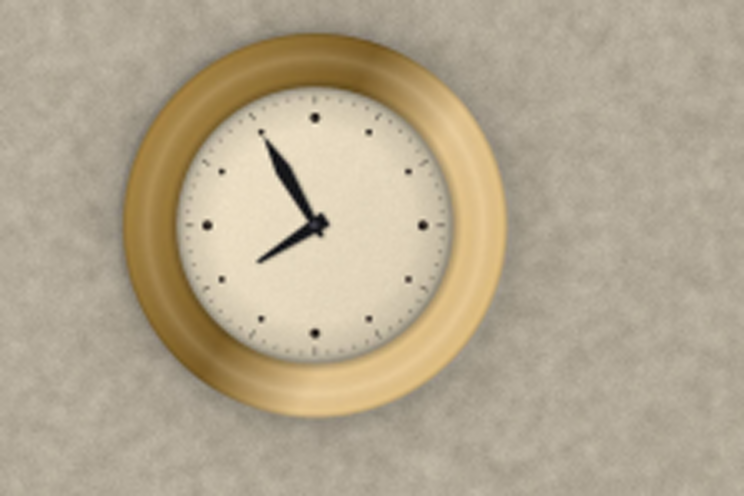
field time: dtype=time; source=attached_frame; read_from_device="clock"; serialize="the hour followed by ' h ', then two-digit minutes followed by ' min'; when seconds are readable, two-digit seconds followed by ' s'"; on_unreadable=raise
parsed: 7 h 55 min
